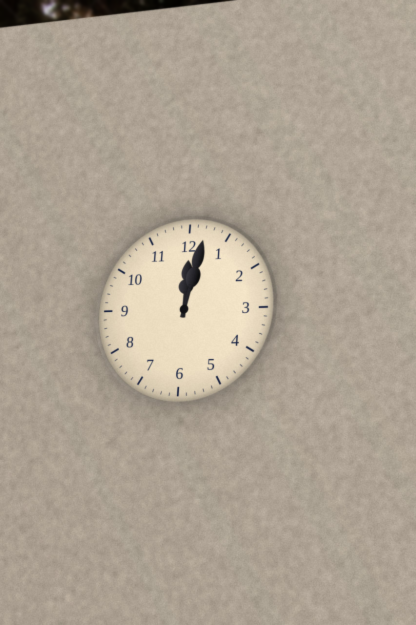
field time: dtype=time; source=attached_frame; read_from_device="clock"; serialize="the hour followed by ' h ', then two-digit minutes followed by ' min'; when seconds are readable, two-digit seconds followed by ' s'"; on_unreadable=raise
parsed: 12 h 02 min
